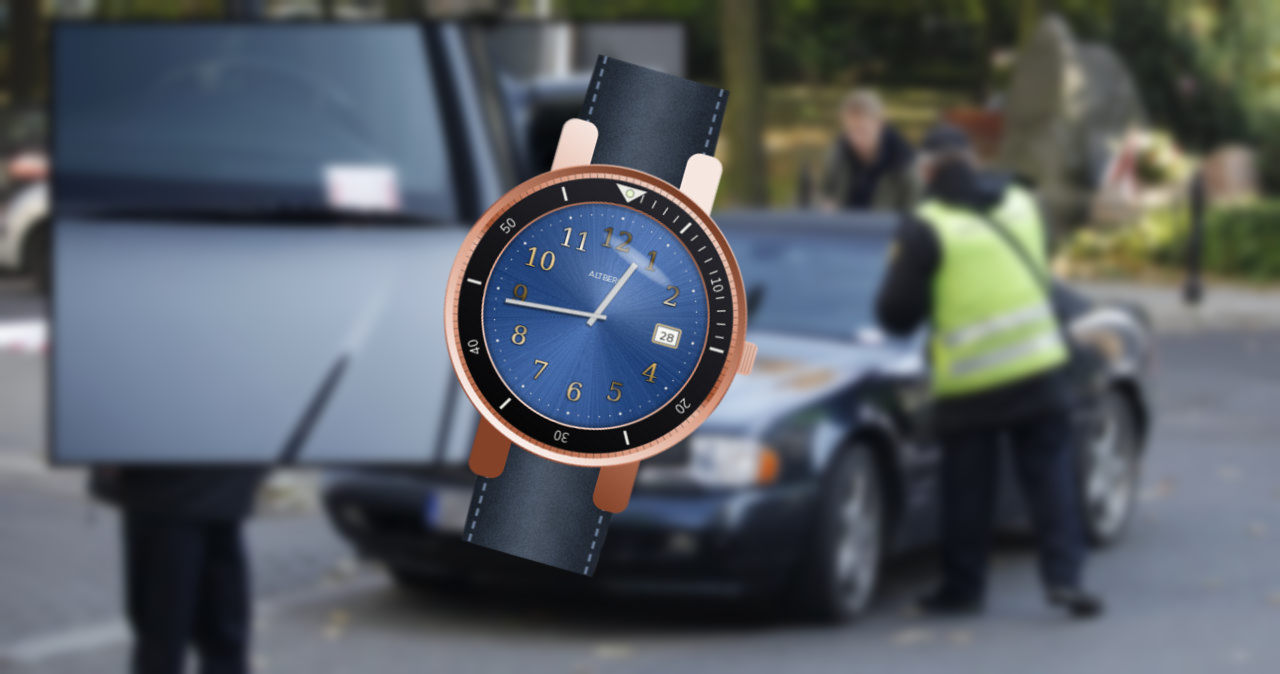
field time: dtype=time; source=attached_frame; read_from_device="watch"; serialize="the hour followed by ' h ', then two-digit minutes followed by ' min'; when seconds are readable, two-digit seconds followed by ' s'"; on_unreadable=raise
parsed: 12 h 44 min
